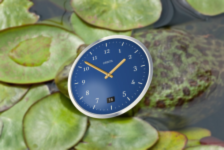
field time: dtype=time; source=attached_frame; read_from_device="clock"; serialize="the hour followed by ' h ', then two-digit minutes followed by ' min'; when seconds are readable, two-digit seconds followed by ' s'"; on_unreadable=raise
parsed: 1 h 52 min
